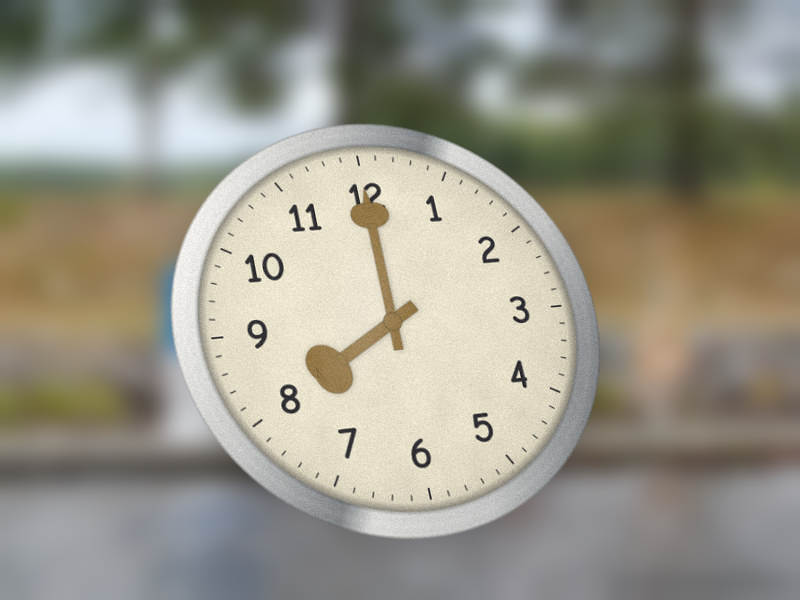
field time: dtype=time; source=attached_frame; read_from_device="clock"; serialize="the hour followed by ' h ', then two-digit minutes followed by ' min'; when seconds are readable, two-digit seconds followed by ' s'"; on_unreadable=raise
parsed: 8 h 00 min
